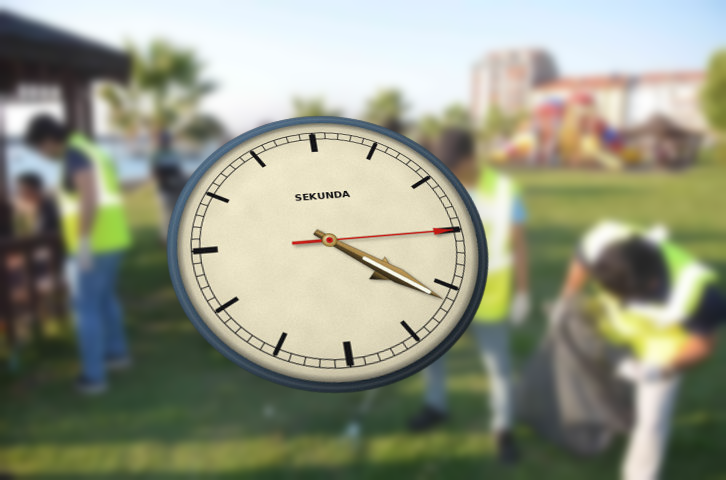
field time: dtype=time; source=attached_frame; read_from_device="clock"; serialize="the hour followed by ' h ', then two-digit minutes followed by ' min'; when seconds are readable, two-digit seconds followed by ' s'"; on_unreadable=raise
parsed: 4 h 21 min 15 s
